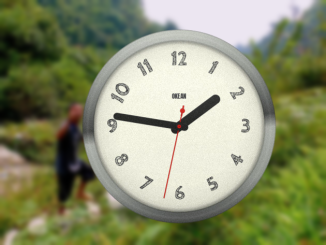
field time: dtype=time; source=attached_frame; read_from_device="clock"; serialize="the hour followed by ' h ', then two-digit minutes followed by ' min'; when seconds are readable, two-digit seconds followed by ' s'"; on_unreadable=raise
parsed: 1 h 46 min 32 s
